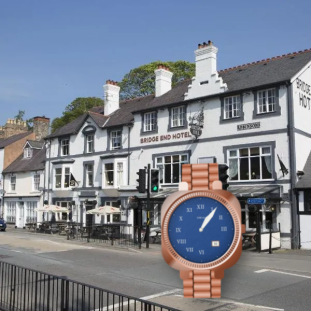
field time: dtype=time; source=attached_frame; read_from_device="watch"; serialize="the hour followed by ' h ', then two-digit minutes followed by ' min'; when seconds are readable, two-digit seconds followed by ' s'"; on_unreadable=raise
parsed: 1 h 06 min
